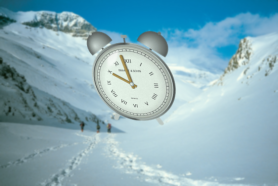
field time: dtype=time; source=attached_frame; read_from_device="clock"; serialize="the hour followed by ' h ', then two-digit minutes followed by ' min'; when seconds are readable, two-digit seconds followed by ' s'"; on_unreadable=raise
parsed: 9 h 58 min
